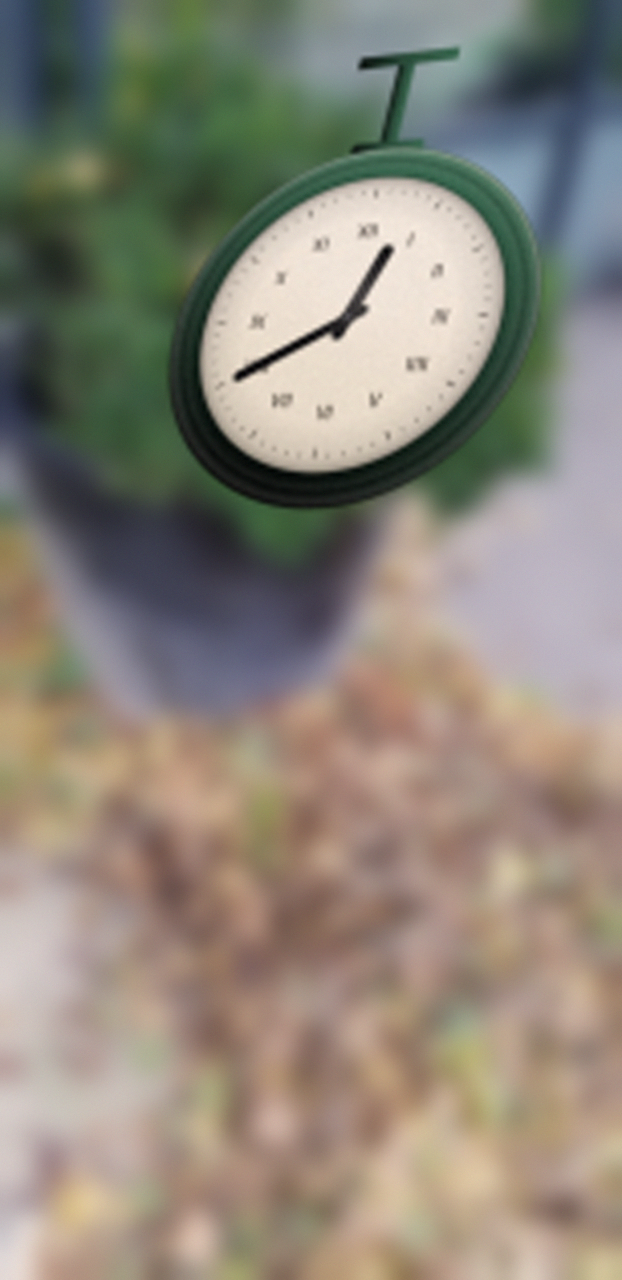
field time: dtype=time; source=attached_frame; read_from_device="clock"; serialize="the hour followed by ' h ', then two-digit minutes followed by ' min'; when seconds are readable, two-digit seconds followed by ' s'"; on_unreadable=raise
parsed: 12 h 40 min
